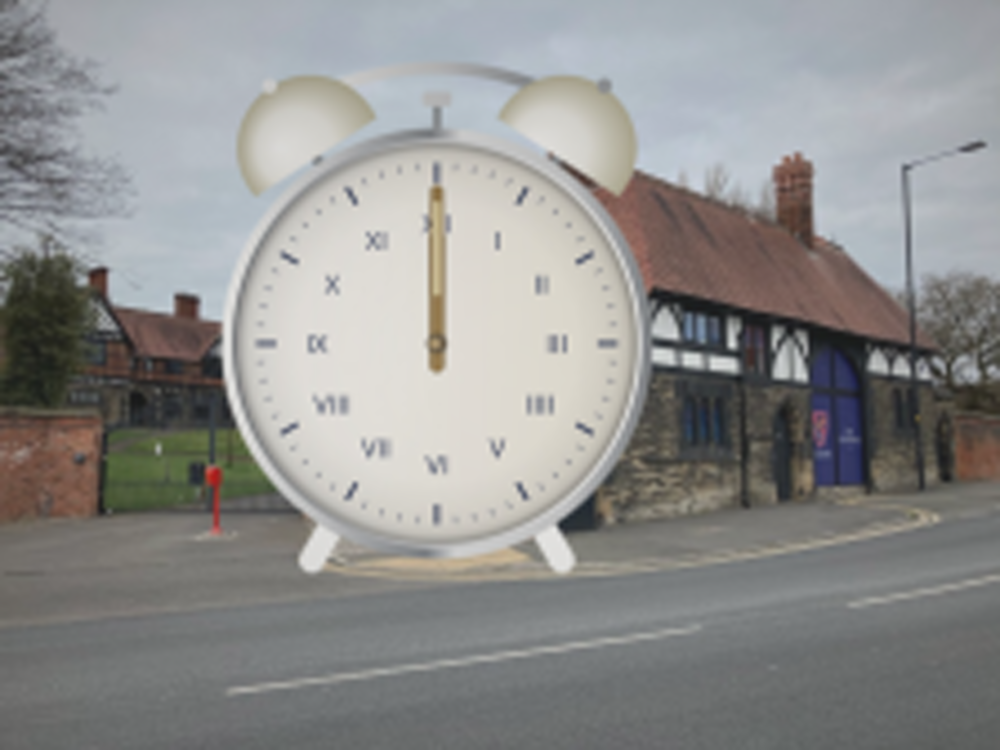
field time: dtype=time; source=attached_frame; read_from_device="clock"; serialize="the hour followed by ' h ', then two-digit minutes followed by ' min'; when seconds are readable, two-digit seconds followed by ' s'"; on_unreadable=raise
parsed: 12 h 00 min
